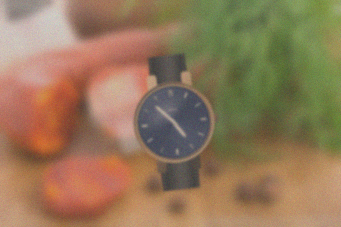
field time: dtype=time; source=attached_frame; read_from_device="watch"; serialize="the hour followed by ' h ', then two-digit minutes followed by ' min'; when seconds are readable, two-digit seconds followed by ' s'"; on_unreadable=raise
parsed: 4 h 53 min
